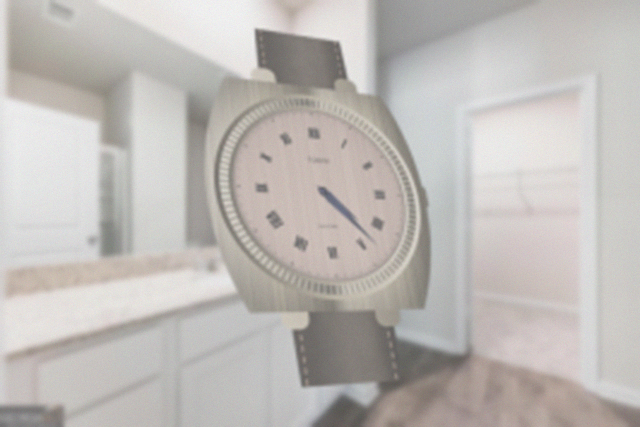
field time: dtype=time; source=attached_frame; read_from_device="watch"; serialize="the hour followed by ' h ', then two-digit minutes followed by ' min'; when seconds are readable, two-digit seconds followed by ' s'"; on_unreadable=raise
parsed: 4 h 23 min
